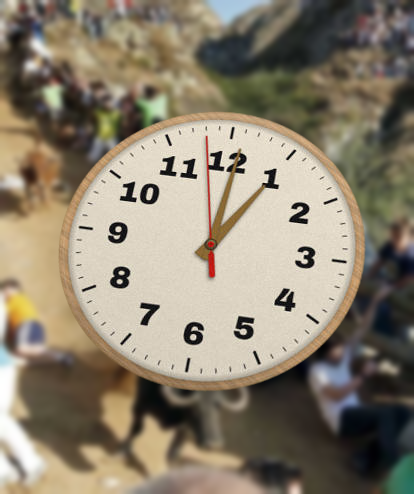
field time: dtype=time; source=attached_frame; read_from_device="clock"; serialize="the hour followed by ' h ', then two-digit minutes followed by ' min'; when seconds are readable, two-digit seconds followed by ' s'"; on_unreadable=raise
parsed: 1 h 00 min 58 s
